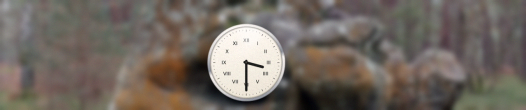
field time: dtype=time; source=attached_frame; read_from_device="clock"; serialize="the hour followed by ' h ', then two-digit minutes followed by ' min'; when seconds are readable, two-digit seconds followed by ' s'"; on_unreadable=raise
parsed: 3 h 30 min
